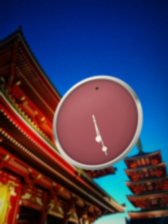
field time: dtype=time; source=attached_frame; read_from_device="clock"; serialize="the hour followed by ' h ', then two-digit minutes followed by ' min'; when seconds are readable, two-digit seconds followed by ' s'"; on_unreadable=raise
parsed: 5 h 26 min
